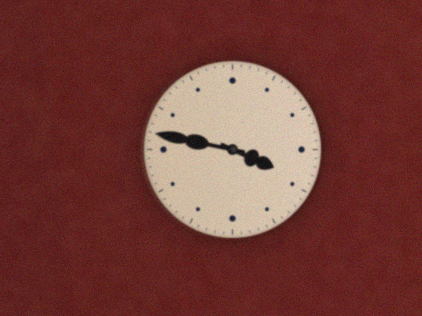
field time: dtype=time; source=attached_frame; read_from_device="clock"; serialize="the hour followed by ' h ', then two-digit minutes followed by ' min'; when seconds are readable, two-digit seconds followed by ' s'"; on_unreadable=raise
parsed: 3 h 47 min
